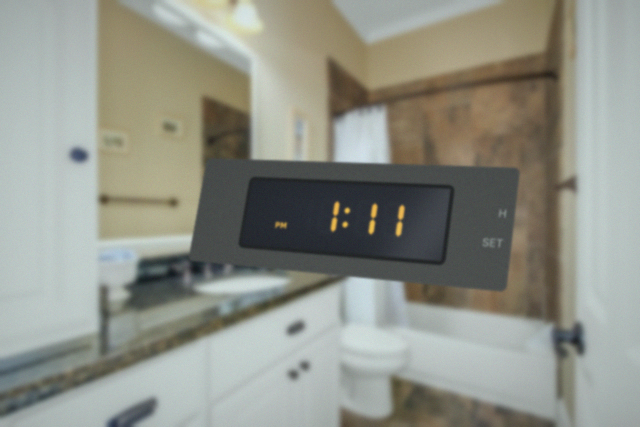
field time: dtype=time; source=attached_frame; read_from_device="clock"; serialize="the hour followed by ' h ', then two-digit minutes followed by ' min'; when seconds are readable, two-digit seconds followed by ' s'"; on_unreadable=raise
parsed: 1 h 11 min
